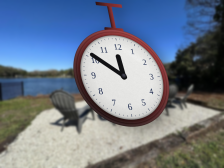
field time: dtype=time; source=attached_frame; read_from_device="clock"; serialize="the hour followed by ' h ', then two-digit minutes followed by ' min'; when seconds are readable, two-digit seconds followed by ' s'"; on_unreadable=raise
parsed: 11 h 51 min
